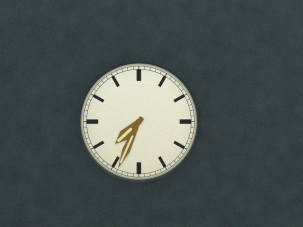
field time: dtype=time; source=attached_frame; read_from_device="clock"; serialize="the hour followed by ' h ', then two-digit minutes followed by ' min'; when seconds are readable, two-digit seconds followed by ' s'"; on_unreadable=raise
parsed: 7 h 34 min
